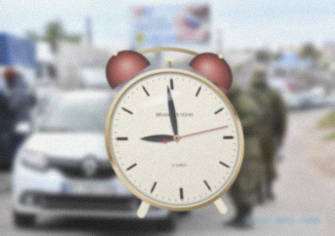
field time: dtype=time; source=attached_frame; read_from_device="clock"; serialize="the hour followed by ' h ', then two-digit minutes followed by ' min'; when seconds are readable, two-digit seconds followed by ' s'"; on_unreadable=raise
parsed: 8 h 59 min 13 s
